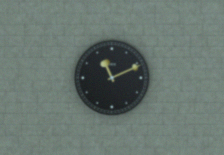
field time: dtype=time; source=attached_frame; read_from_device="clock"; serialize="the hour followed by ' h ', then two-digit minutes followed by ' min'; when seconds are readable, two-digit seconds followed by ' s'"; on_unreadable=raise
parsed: 11 h 11 min
